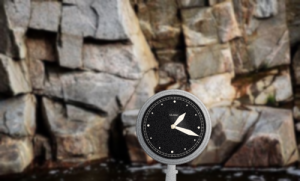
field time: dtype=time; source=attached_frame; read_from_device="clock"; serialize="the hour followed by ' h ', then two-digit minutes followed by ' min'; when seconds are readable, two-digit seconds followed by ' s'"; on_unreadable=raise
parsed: 1 h 18 min
